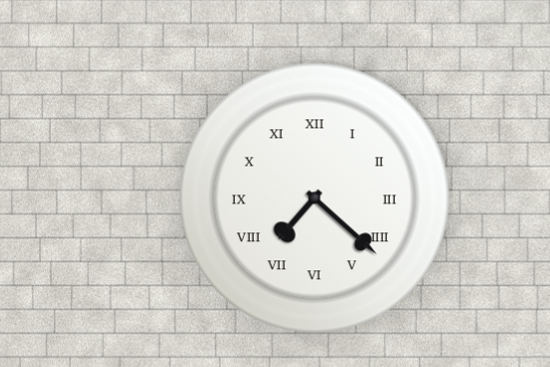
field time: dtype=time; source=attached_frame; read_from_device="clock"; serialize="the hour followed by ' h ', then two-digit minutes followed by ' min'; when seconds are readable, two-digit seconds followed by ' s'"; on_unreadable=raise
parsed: 7 h 22 min
